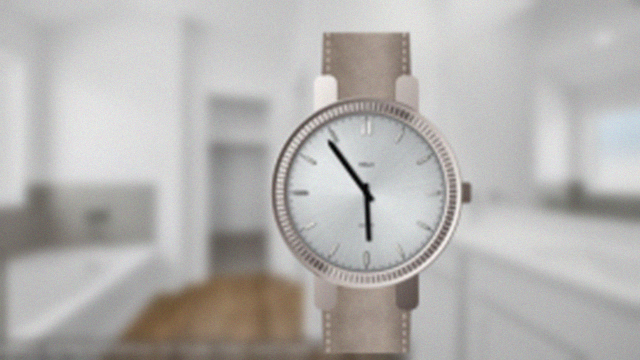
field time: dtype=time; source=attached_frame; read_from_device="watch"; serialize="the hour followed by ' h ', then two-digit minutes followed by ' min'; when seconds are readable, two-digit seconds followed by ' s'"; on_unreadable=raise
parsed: 5 h 54 min
